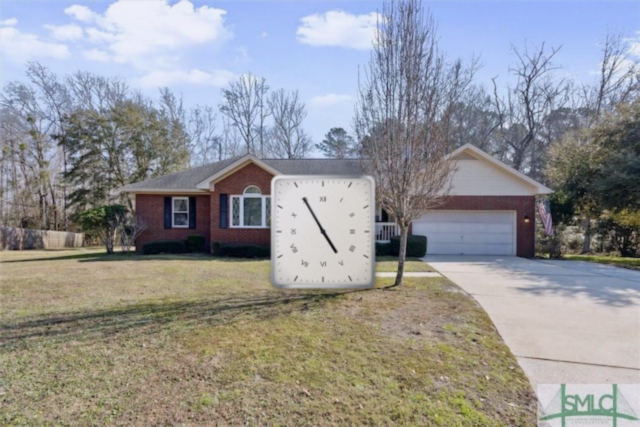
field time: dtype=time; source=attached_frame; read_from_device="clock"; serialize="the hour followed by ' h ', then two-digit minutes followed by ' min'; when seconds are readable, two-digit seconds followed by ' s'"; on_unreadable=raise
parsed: 4 h 55 min
